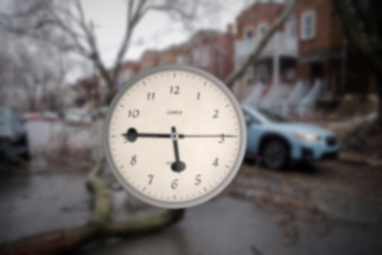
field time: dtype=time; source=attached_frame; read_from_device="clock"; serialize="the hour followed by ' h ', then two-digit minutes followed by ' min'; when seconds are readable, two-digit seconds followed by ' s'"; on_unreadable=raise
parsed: 5 h 45 min 15 s
